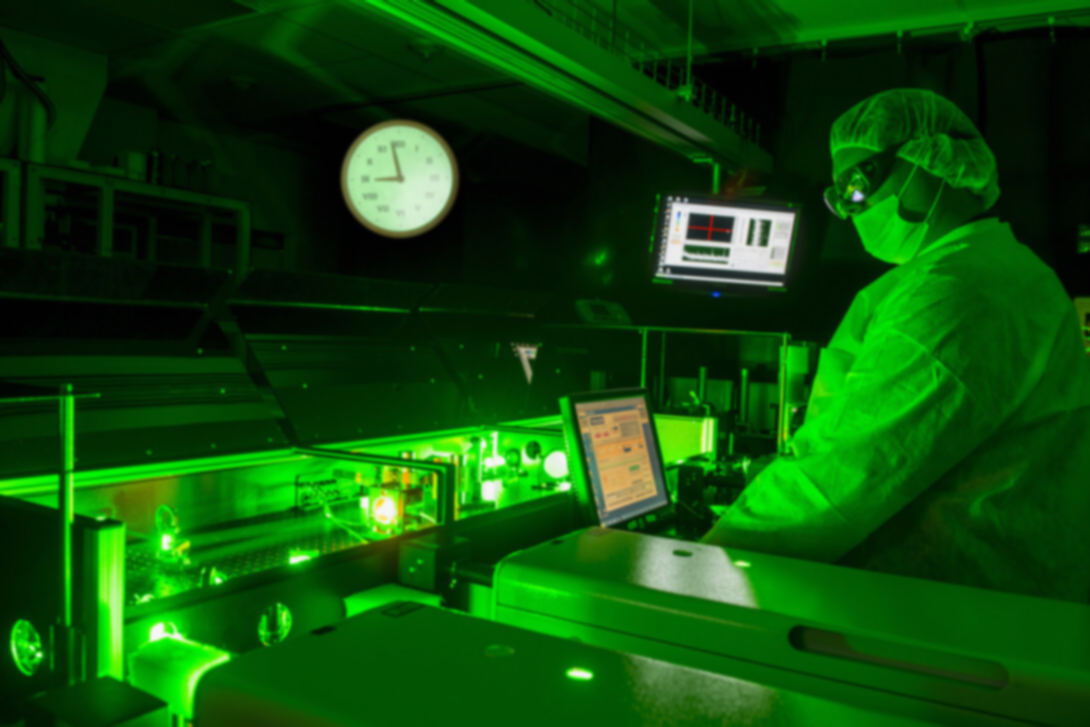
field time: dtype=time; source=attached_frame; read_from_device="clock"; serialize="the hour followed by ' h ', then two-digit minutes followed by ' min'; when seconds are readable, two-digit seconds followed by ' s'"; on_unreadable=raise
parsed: 8 h 58 min
